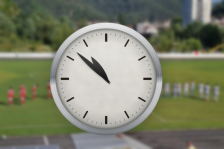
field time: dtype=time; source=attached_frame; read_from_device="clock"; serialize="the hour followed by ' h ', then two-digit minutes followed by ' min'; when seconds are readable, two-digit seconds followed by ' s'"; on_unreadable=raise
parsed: 10 h 52 min
